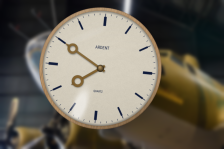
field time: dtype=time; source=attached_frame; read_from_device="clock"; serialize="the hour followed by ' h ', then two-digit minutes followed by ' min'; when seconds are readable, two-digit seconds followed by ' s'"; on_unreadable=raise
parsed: 7 h 50 min
